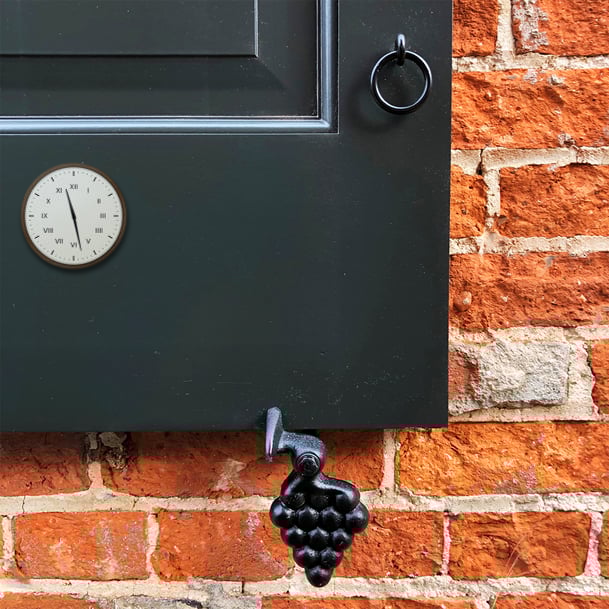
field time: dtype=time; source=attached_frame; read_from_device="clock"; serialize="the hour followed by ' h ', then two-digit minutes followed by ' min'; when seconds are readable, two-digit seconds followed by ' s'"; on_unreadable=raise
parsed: 11 h 28 min
